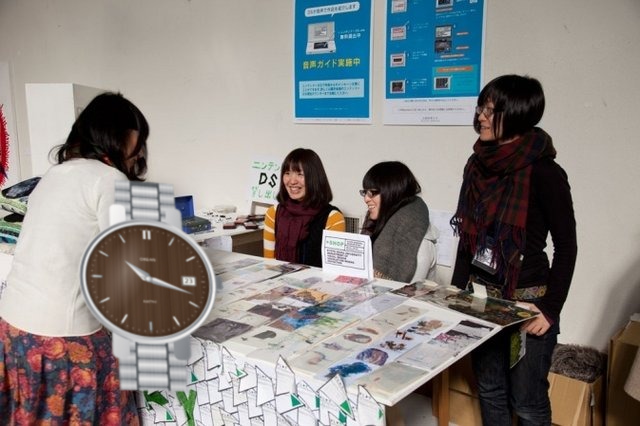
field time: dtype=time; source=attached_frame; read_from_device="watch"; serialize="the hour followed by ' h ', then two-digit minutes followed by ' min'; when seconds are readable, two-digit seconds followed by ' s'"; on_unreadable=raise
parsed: 10 h 18 min
